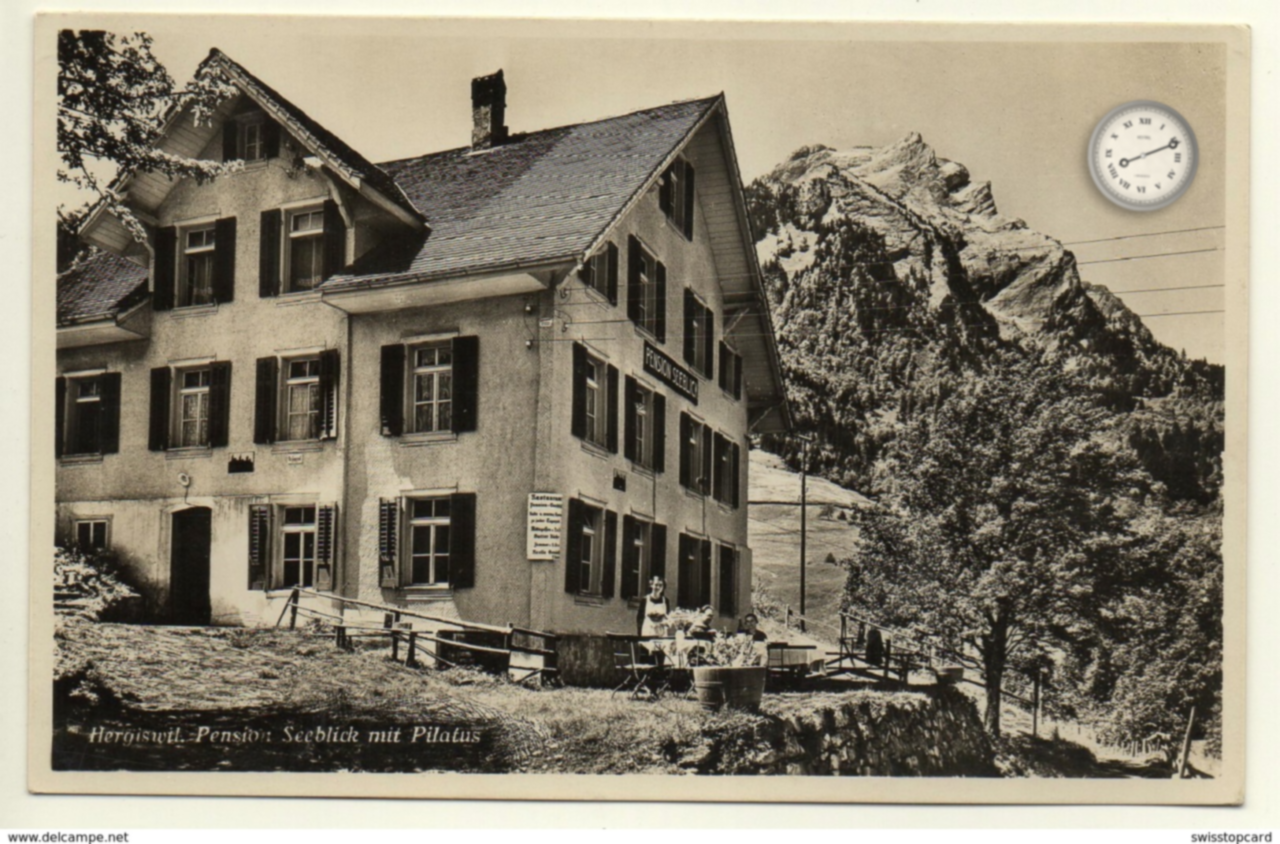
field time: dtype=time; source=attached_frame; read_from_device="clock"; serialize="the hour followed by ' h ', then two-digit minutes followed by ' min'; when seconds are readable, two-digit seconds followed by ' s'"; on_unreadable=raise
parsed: 8 h 11 min
